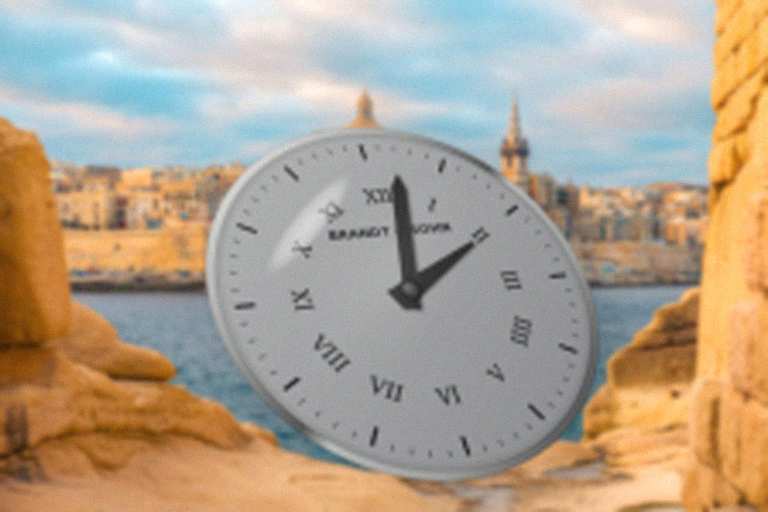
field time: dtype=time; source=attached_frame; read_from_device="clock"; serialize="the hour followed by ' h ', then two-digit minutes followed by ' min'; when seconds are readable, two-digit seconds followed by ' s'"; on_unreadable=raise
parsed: 2 h 02 min
